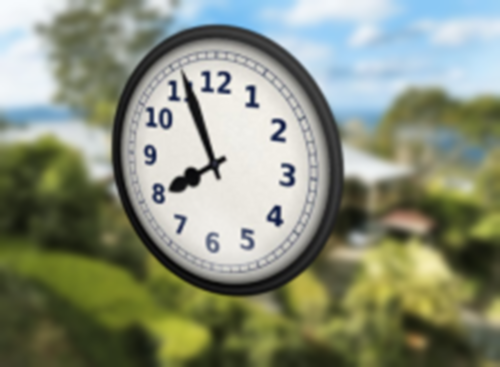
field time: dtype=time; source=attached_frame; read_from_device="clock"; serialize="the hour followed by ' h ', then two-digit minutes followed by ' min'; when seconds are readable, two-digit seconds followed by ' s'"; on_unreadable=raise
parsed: 7 h 56 min
